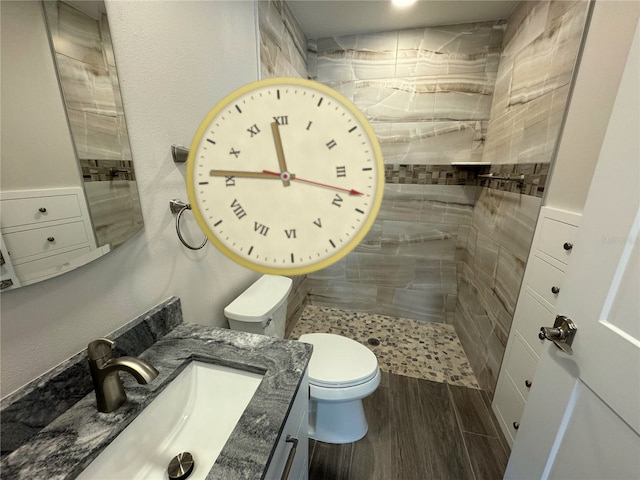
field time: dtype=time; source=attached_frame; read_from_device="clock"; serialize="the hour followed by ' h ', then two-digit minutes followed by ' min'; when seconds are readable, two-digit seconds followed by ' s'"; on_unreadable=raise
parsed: 11 h 46 min 18 s
